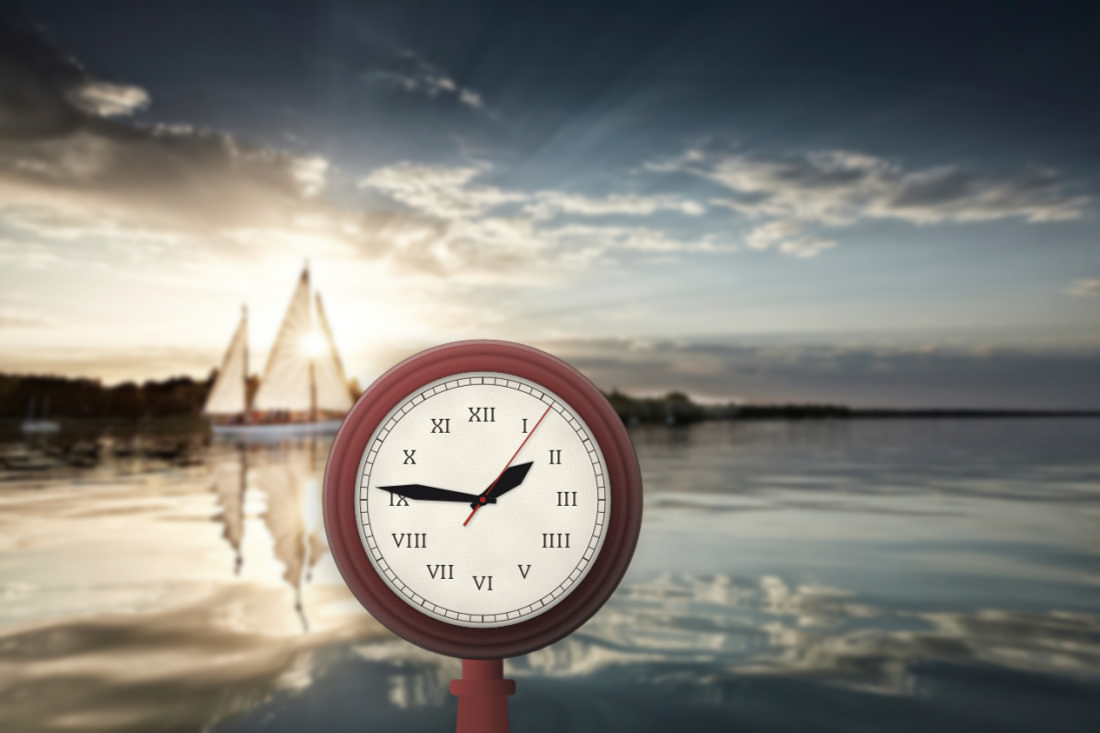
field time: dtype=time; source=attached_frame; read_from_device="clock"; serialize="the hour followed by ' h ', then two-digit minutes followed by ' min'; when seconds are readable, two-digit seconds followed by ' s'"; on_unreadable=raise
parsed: 1 h 46 min 06 s
